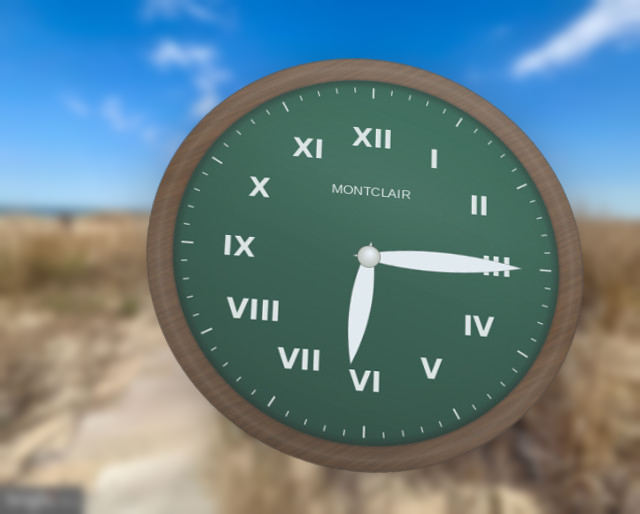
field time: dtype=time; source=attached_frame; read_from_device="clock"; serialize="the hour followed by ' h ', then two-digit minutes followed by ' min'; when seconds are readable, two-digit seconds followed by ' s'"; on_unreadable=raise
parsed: 6 h 15 min
